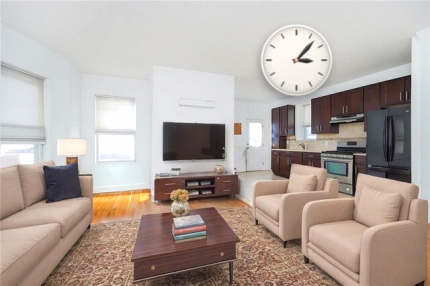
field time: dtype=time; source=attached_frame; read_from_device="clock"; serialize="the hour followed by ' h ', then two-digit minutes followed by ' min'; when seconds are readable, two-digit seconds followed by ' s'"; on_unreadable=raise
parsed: 3 h 07 min
